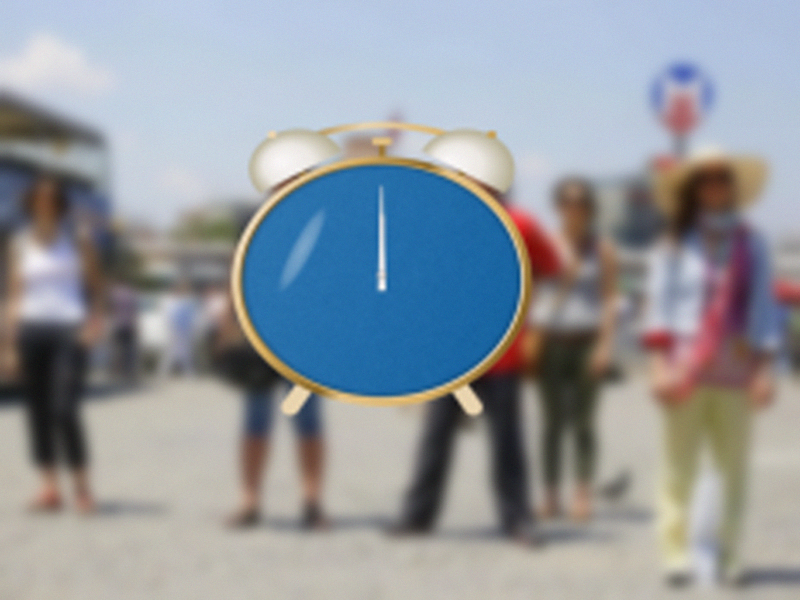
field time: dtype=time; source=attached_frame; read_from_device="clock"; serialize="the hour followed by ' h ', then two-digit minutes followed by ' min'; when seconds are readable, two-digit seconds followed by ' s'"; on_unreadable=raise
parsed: 12 h 00 min
